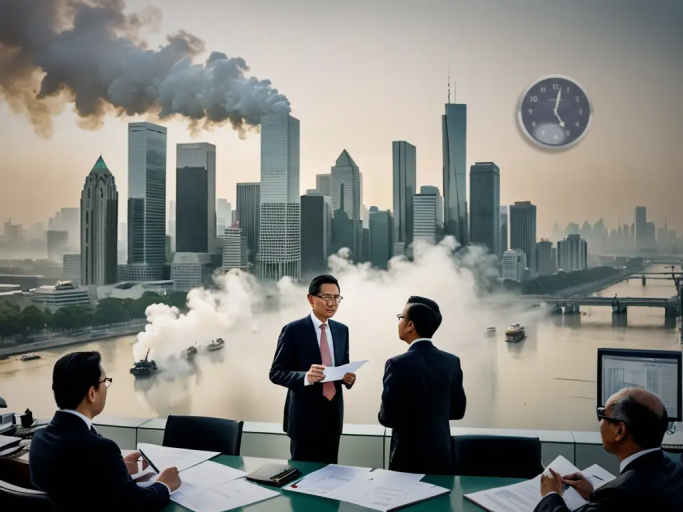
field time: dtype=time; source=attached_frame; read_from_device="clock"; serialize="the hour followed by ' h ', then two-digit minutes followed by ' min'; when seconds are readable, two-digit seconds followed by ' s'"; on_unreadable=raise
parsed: 5 h 02 min
